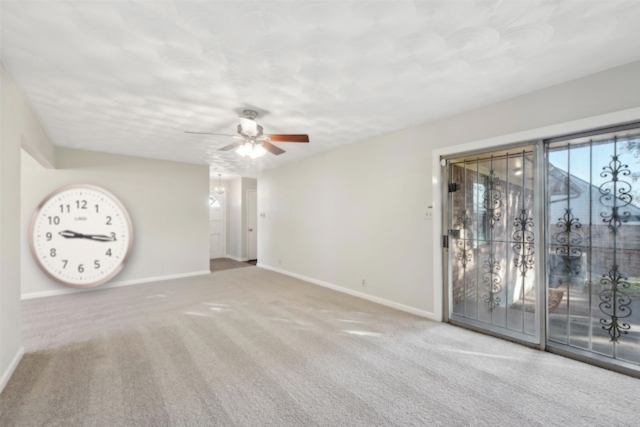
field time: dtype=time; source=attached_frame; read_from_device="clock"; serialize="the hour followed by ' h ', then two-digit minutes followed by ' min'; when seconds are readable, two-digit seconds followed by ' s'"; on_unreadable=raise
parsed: 9 h 16 min
